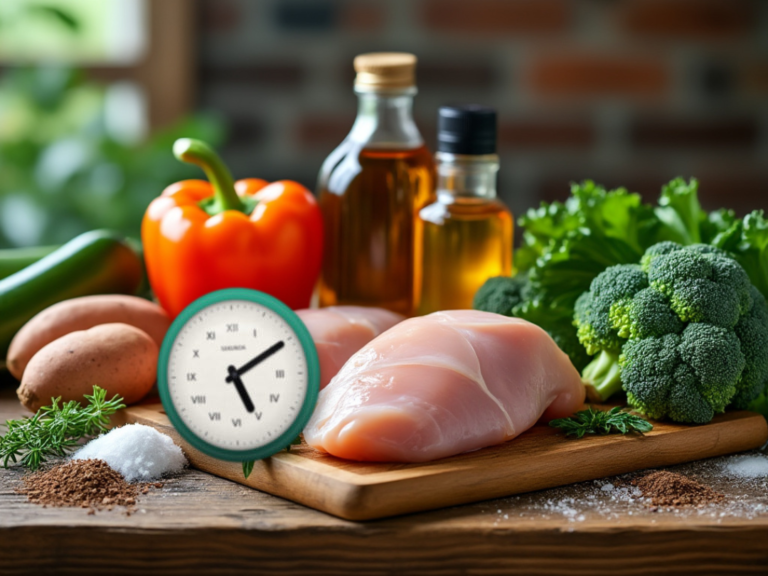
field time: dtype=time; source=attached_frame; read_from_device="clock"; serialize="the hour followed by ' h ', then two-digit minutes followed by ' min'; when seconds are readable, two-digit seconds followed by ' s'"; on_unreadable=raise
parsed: 5 h 10 min
